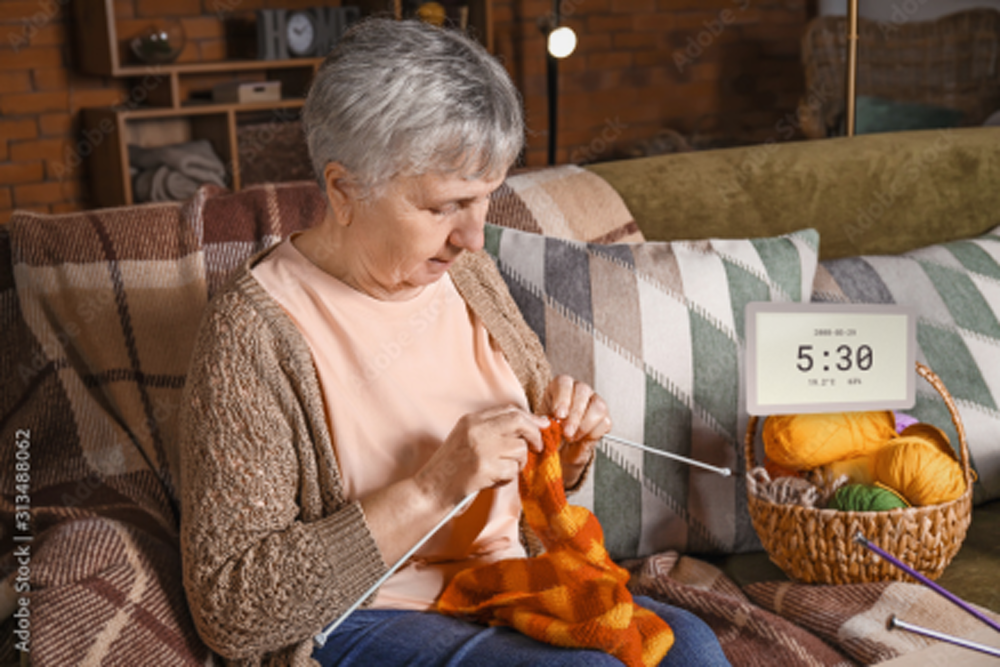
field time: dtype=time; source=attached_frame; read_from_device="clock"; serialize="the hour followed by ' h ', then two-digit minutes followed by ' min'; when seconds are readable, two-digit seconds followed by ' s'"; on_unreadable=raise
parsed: 5 h 30 min
